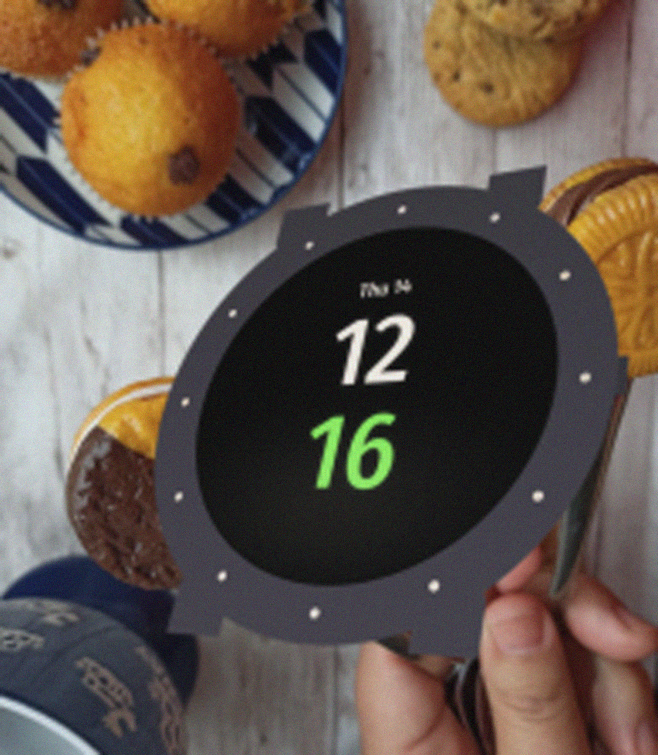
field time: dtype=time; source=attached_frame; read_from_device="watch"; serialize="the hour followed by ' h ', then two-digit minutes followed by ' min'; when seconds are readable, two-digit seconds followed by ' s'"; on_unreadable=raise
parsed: 12 h 16 min
